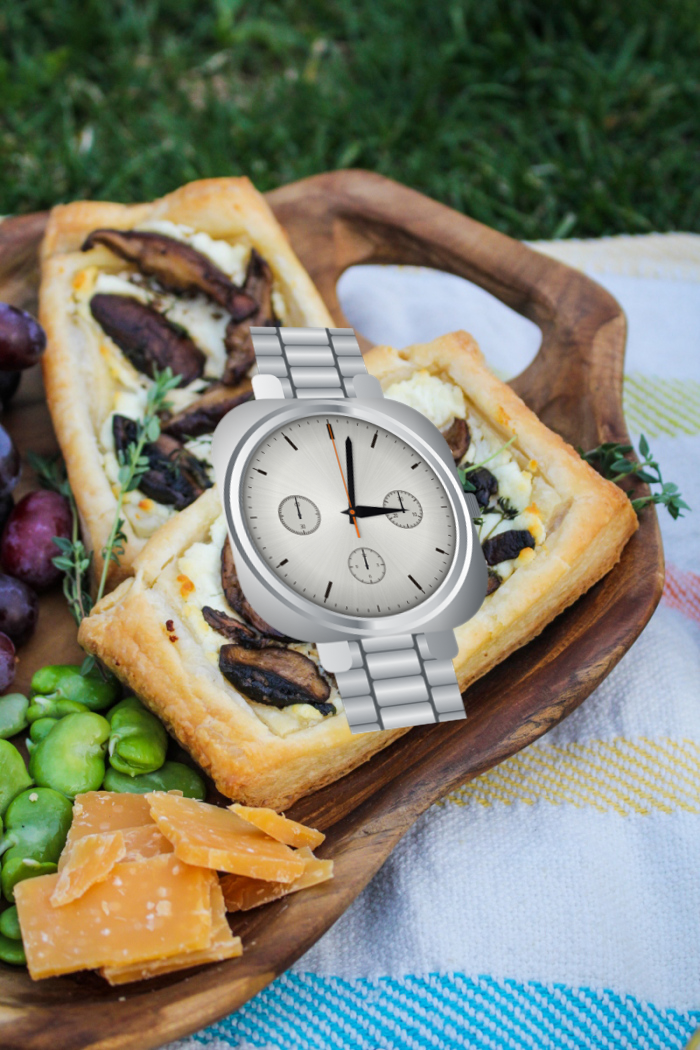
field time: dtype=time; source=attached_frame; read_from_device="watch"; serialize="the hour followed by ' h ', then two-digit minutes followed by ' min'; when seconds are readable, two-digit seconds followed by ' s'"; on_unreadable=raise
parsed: 3 h 02 min
